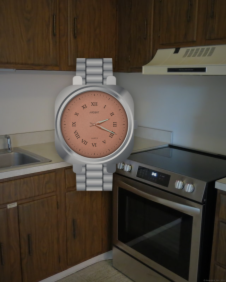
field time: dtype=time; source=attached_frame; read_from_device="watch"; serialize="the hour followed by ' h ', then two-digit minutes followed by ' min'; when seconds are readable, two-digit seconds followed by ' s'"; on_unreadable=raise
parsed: 2 h 19 min
